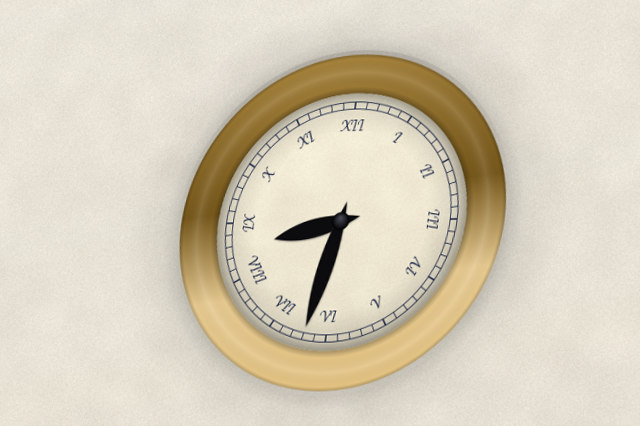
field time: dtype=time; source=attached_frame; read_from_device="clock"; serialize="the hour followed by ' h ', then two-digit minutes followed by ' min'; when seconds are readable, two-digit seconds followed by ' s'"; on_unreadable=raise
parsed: 8 h 32 min
